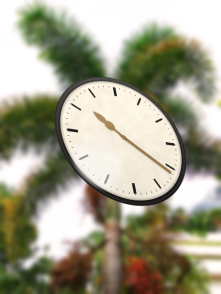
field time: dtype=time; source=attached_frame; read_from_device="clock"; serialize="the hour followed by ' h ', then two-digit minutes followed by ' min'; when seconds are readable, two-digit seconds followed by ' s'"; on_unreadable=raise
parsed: 10 h 21 min
